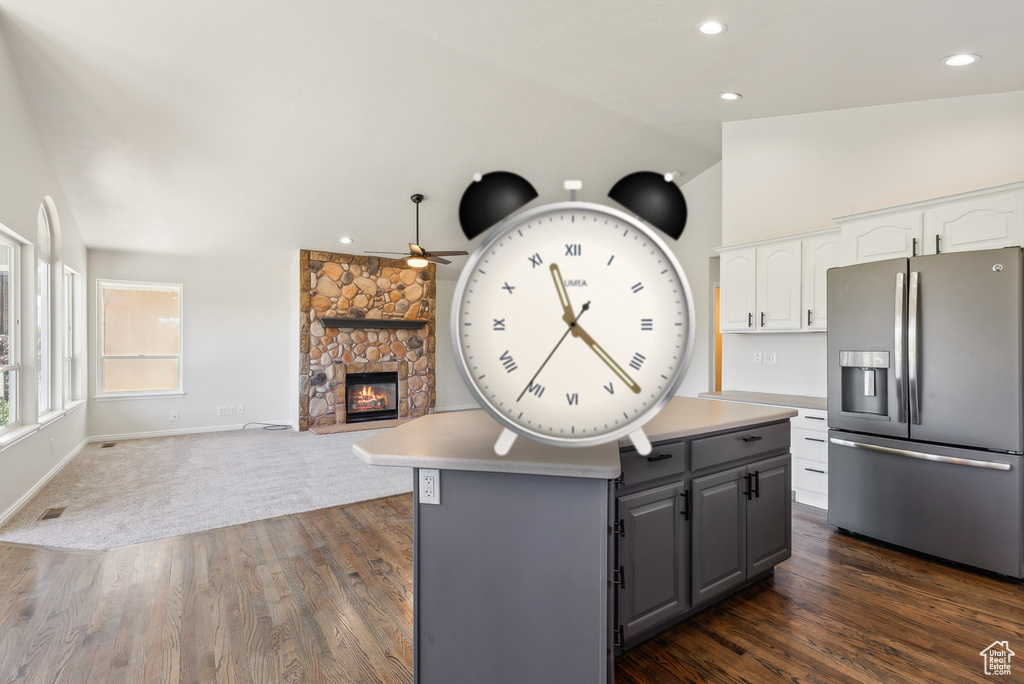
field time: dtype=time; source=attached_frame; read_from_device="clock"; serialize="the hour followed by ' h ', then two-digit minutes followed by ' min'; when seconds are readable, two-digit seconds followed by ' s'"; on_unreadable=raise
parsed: 11 h 22 min 36 s
